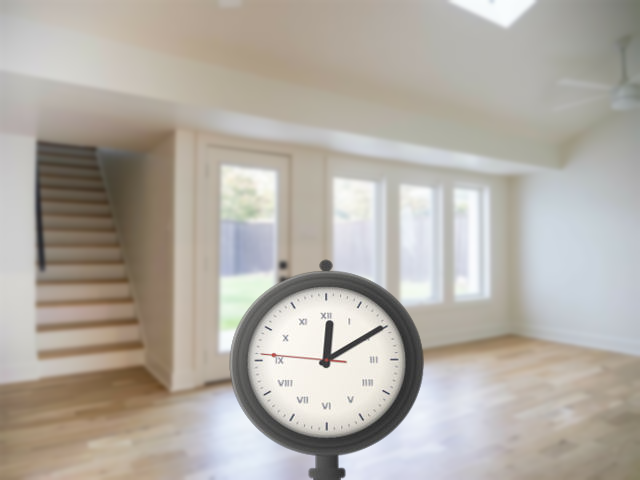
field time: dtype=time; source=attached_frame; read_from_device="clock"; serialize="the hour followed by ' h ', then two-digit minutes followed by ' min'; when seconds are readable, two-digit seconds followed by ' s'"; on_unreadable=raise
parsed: 12 h 09 min 46 s
